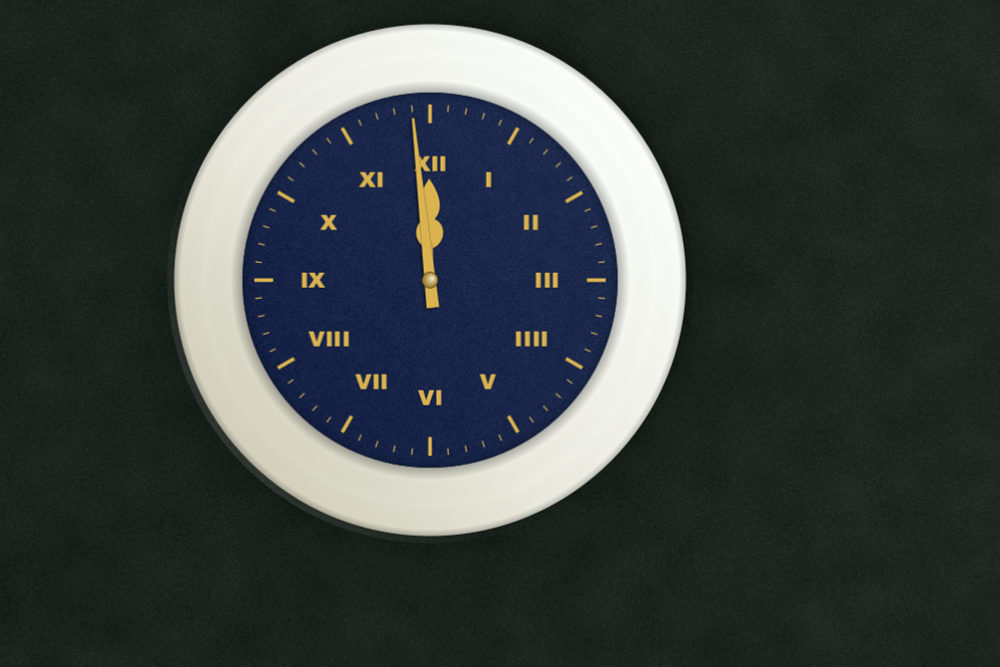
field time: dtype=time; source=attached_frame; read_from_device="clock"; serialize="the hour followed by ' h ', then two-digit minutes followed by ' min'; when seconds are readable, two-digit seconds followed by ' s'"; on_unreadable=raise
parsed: 11 h 59 min
